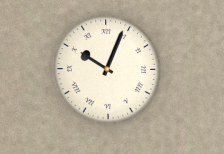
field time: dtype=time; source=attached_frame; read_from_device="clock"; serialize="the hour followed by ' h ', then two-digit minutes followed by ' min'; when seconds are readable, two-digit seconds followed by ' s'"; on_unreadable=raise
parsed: 10 h 04 min
